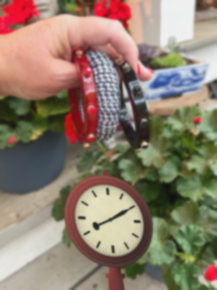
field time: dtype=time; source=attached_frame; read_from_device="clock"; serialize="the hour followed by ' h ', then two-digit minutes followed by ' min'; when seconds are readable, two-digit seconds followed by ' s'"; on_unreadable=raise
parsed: 8 h 10 min
